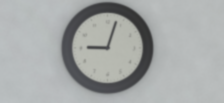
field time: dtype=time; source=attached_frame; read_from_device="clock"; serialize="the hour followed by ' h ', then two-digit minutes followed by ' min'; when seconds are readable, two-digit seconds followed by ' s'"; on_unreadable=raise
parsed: 9 h 03 min
